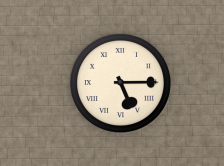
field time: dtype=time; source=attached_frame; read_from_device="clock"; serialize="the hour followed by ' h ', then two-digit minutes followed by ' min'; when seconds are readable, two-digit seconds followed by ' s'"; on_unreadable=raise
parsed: 5 h 15 min
